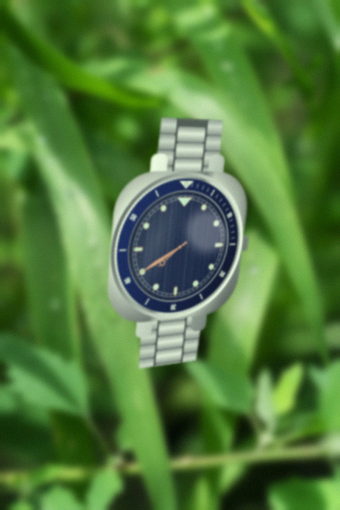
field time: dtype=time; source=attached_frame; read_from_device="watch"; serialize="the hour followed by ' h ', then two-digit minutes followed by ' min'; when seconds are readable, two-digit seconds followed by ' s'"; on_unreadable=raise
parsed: 7 h 40 min
